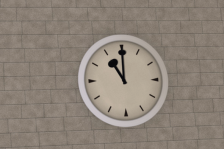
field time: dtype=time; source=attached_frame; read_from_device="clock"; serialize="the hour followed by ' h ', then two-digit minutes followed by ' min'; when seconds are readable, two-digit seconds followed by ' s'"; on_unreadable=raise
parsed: 11 h 00 min
